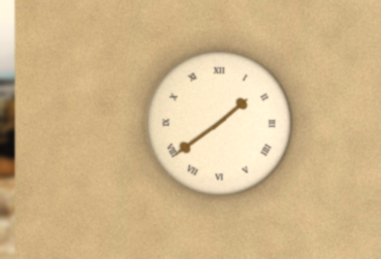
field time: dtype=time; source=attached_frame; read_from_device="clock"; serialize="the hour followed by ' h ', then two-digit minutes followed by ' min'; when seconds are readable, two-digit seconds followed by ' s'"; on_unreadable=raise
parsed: 1 h 39 min
